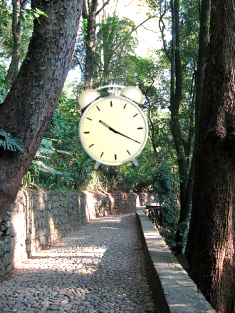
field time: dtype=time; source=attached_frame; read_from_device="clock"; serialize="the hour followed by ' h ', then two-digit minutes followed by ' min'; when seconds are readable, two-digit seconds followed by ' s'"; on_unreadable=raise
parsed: 10 h 20 min
